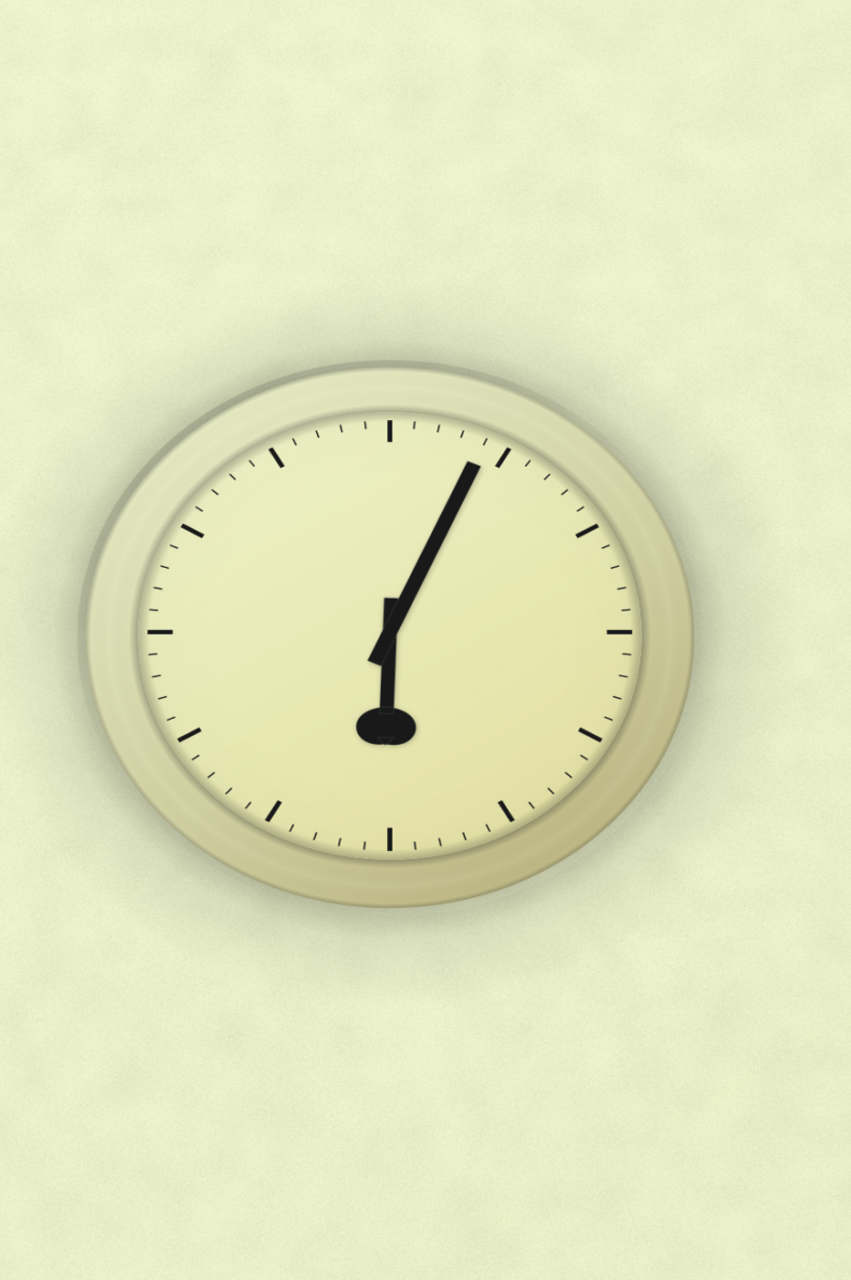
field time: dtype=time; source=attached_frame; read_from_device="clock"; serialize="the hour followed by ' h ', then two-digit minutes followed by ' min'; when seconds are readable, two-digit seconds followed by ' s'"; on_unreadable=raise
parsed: 6 h 04 min
